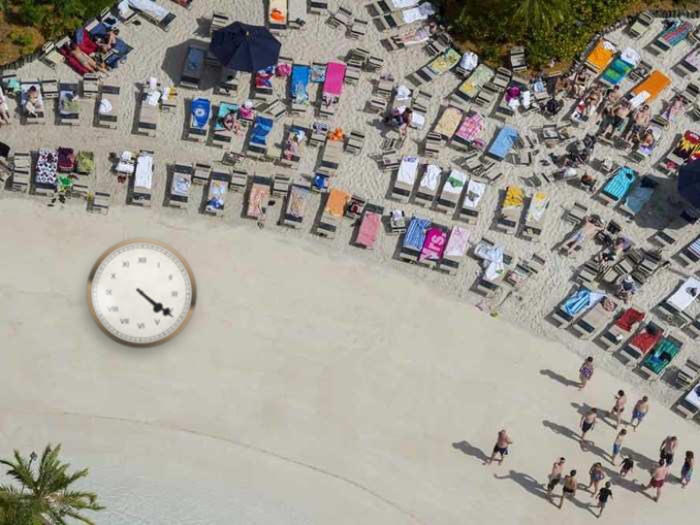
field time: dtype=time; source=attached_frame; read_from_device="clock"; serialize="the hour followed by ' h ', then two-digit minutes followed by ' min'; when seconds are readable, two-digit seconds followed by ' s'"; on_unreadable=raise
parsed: 4 h 21 min
